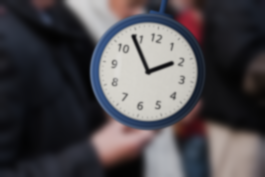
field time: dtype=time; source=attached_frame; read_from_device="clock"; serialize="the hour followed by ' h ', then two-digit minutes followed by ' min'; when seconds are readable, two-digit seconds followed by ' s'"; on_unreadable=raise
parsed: 1 h 54 min
